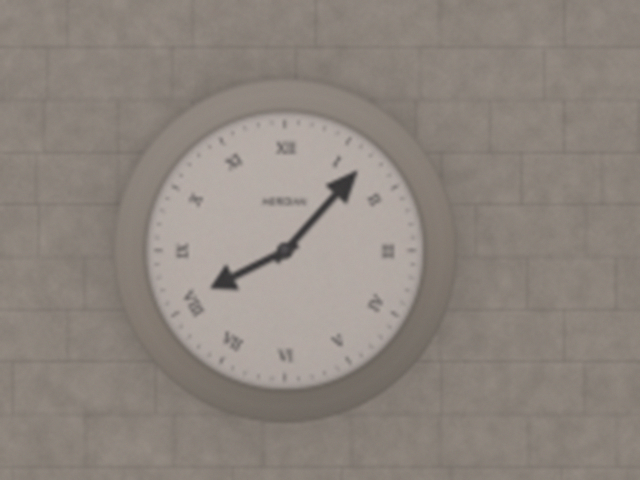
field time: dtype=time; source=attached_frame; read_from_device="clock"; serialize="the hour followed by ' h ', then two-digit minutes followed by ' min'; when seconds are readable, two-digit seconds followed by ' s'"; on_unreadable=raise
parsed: 8 h 07 min
